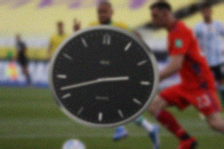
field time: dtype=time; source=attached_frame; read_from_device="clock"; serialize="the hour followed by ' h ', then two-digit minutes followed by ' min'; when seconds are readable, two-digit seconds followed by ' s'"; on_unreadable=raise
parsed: 2 h 42 min
